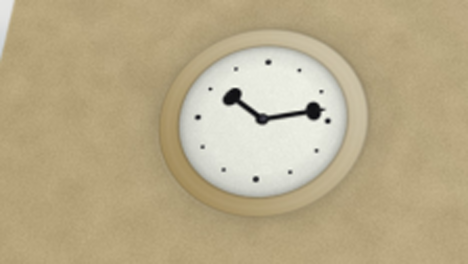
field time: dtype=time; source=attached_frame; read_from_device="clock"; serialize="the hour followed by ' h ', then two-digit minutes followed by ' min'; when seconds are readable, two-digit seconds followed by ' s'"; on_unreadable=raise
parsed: 10 h 13 min
